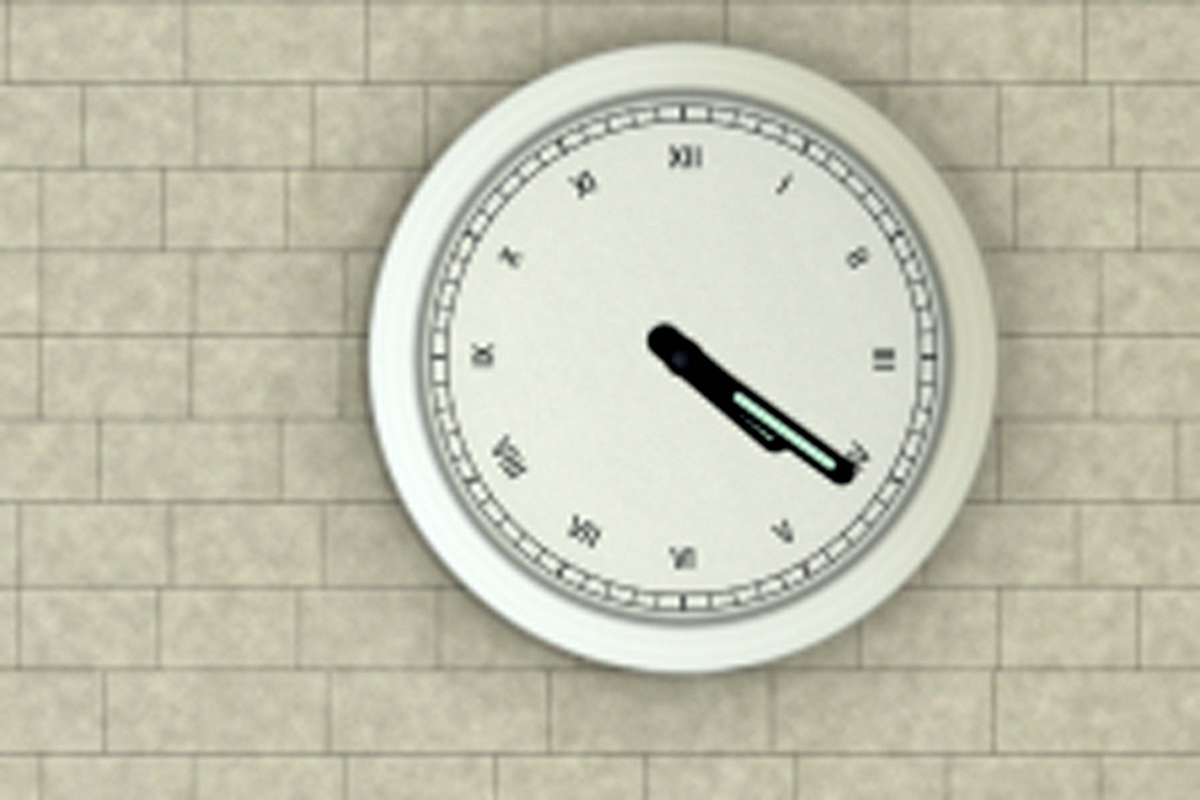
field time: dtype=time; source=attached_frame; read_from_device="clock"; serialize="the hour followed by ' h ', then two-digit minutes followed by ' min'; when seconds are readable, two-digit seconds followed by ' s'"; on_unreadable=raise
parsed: 4 h 21 min
